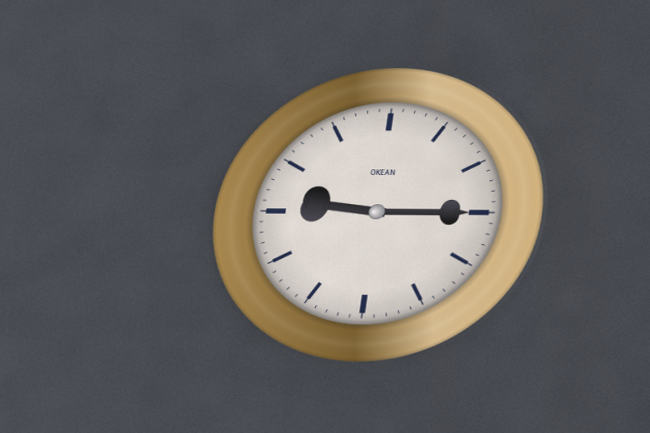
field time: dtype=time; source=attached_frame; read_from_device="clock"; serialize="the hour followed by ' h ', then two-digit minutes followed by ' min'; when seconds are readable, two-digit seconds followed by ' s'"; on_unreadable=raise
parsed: 9 h 15 min
